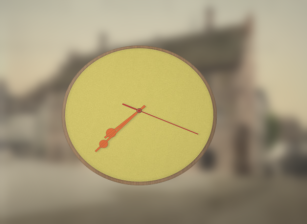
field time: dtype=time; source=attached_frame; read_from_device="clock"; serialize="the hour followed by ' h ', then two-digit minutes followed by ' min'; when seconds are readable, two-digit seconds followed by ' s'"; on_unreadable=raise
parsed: 7 h 37 min 19 s
